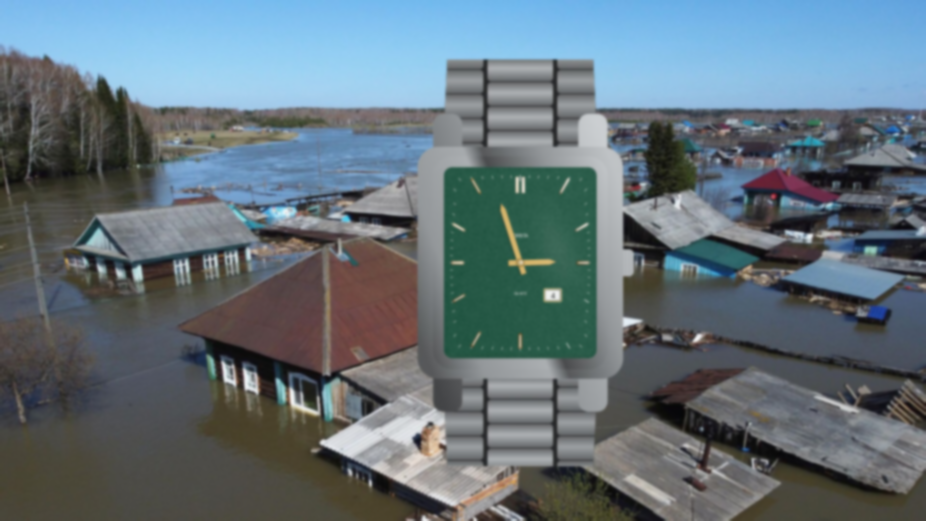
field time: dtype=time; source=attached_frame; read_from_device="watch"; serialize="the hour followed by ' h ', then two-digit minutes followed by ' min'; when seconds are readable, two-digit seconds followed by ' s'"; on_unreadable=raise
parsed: 2 h 57 min
